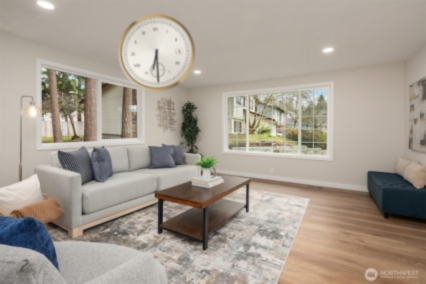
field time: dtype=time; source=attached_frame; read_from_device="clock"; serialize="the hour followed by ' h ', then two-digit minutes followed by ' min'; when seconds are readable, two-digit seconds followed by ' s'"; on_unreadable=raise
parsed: 6 h 30 min
